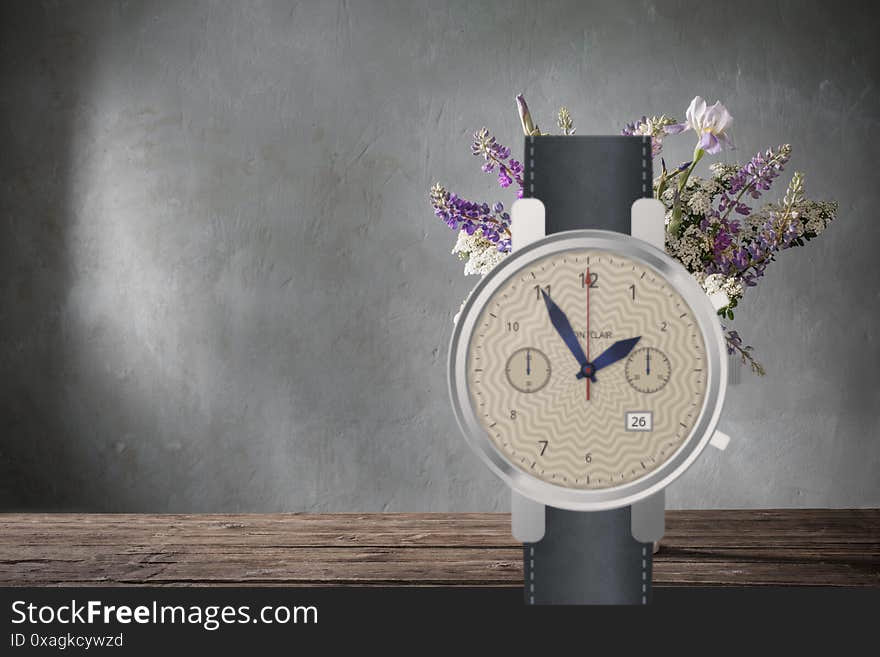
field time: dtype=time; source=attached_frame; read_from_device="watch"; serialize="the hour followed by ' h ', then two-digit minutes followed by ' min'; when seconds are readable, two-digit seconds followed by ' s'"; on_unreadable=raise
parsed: 1 h 55 min
